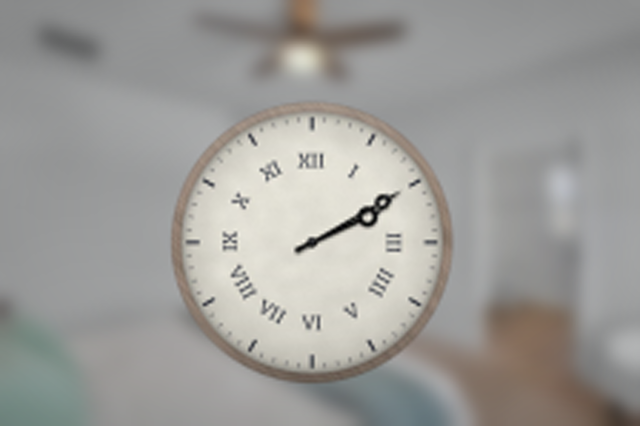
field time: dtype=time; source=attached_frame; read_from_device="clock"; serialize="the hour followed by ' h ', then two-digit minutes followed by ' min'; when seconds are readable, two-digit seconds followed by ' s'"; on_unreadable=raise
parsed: 2 h 10 min
